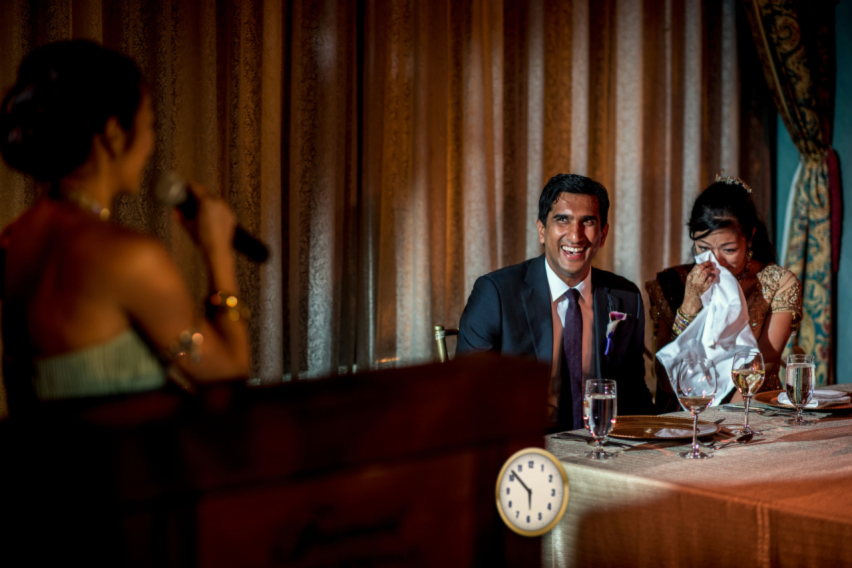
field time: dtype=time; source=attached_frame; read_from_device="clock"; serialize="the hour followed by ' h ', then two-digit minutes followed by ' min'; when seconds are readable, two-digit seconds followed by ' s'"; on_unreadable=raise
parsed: 5 h 52 min
